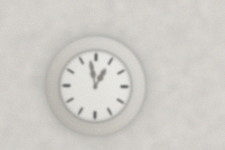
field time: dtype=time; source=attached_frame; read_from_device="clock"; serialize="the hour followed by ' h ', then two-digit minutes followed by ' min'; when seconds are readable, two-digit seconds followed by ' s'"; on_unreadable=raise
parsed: 12 h 58 min
